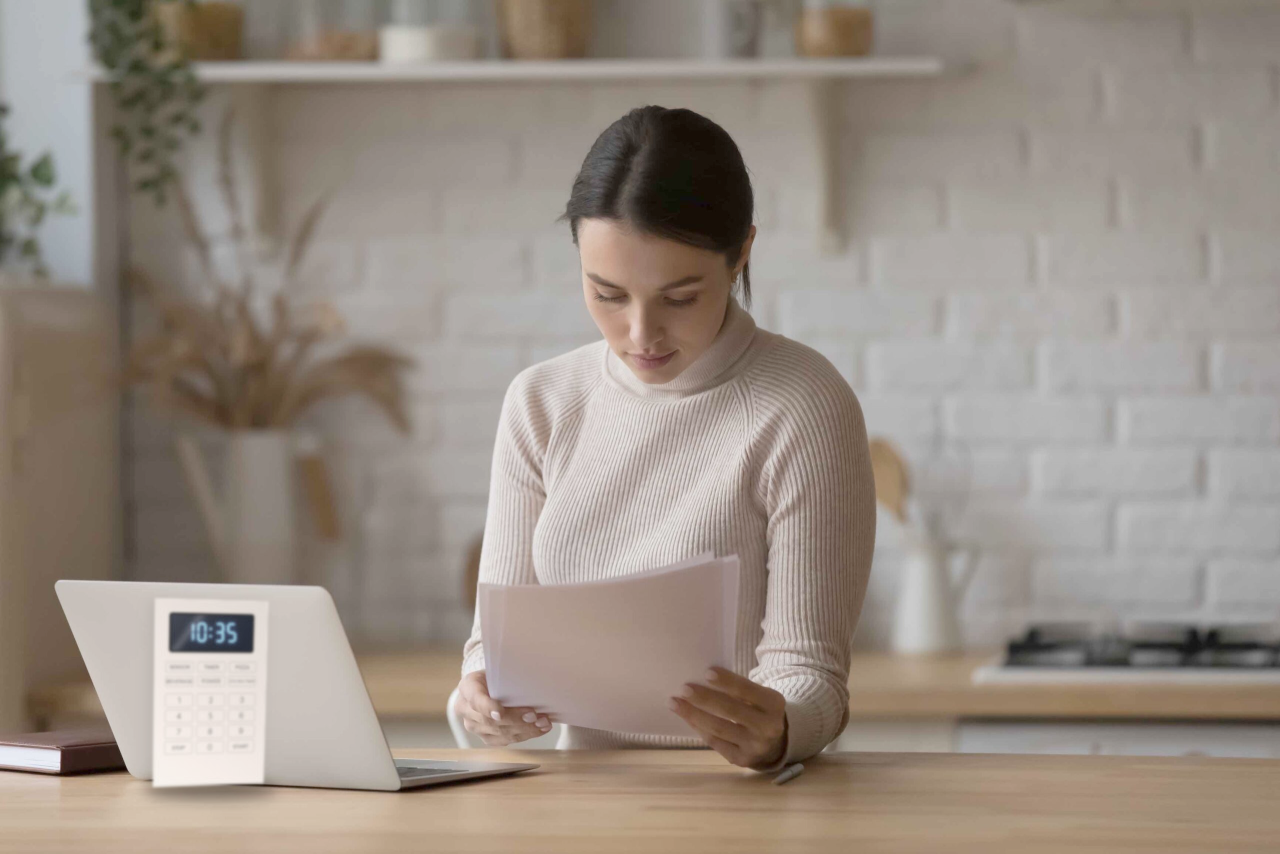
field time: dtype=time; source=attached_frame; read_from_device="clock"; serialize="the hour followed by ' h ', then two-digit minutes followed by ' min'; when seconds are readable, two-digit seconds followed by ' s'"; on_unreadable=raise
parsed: 10 h 35 min
